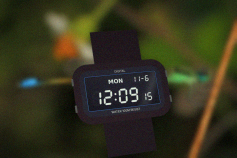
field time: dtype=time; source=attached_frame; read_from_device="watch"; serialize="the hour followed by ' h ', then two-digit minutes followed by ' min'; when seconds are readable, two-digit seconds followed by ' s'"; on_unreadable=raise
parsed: 12 h 09 min 15 s
